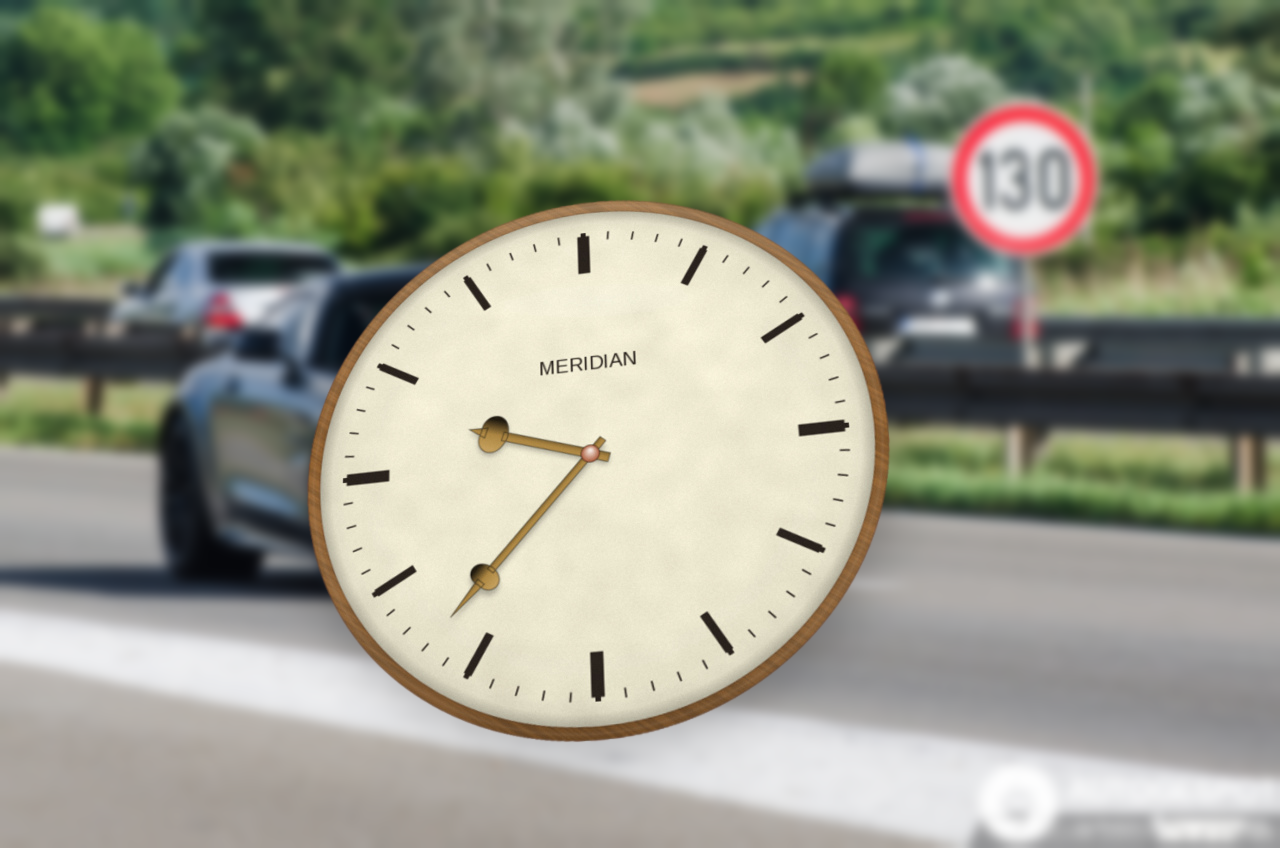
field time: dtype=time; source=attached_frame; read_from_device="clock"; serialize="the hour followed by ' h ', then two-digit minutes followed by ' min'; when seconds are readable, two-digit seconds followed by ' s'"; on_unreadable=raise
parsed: 9 h 37 min
